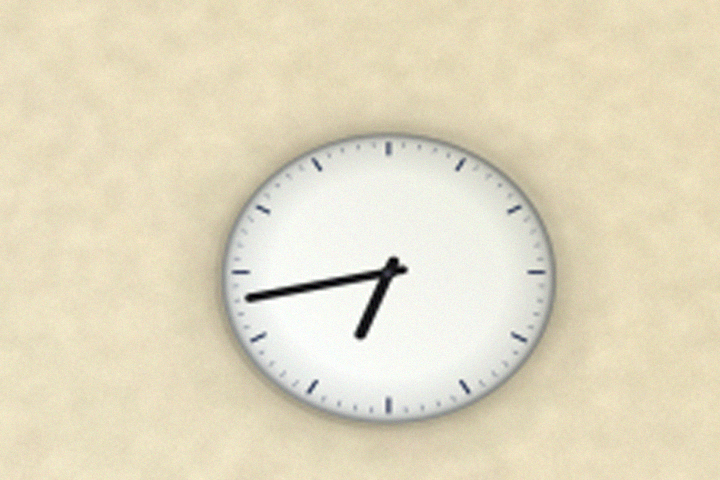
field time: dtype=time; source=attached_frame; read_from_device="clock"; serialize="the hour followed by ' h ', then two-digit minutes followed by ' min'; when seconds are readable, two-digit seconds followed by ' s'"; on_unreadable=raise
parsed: 6 h 43 min
